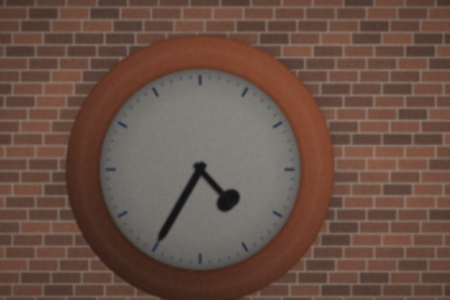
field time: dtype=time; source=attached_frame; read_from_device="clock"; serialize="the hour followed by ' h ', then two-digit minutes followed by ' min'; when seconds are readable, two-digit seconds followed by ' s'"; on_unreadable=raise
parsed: 4 h 35 min
